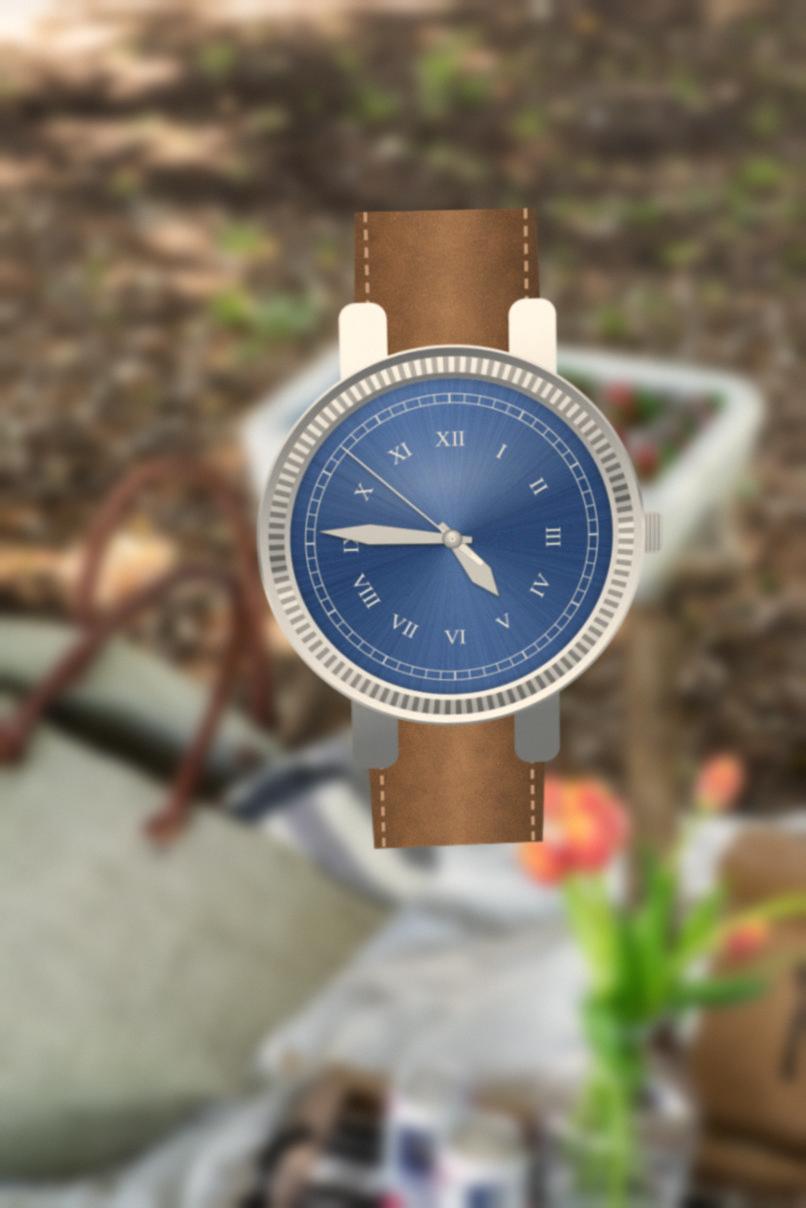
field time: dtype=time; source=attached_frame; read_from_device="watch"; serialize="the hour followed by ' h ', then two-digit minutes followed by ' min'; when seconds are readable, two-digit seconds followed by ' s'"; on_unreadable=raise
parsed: 4 h 45 min 52 s
